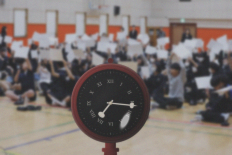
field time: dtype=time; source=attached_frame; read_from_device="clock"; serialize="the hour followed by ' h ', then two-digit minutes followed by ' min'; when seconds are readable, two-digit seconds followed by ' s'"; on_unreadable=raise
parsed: 7 h 16 min
